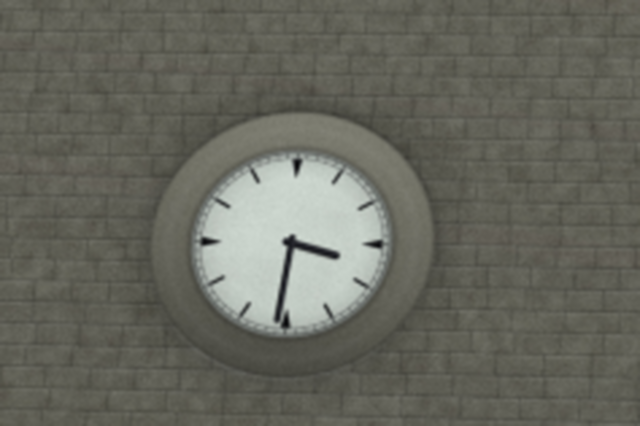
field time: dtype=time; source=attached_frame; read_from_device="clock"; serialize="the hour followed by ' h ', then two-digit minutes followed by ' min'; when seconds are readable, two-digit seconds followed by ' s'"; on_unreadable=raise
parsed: 3 h 31 min
